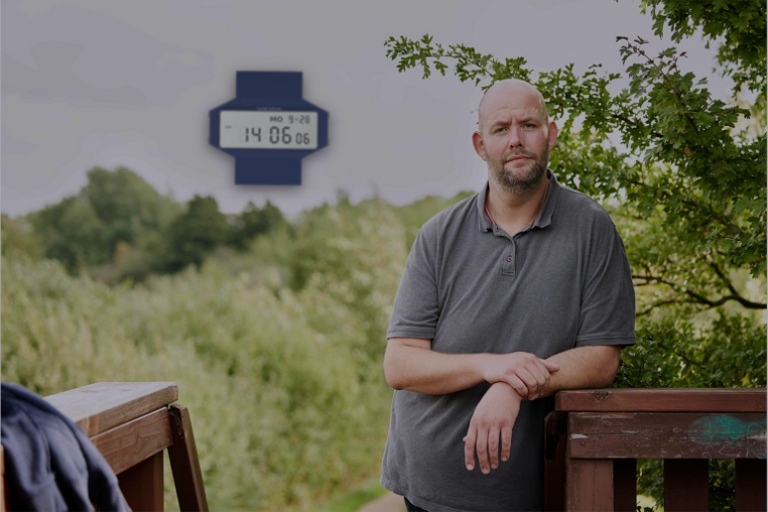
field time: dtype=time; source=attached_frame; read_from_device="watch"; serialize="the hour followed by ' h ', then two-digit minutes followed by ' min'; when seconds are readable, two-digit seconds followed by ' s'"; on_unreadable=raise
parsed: 14 h 06 min 06 s
